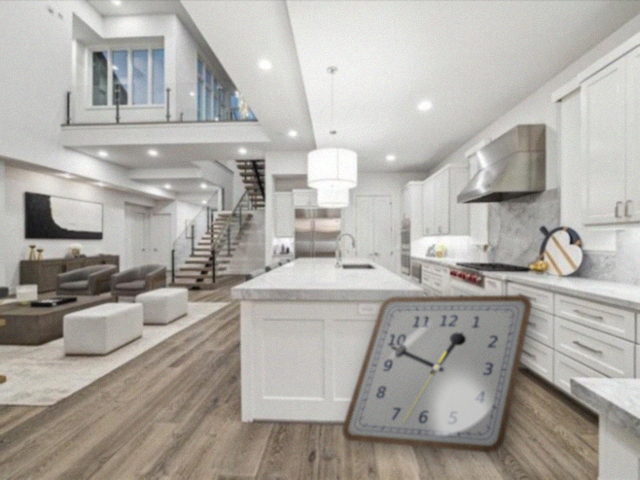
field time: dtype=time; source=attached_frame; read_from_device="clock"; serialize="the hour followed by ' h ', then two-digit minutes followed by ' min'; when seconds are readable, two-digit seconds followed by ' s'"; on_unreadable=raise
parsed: 12 h 48 min 33 s
